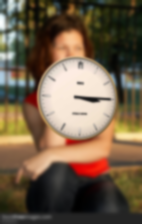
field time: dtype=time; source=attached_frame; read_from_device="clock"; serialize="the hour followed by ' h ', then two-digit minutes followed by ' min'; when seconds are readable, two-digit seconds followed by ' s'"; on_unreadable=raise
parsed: 3 h 15 min
